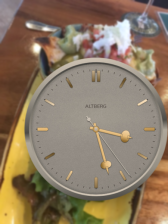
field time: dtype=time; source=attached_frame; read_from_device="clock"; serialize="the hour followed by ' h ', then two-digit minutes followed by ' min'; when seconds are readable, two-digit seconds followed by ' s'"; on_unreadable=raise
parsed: 3 h 27 min 24 s
